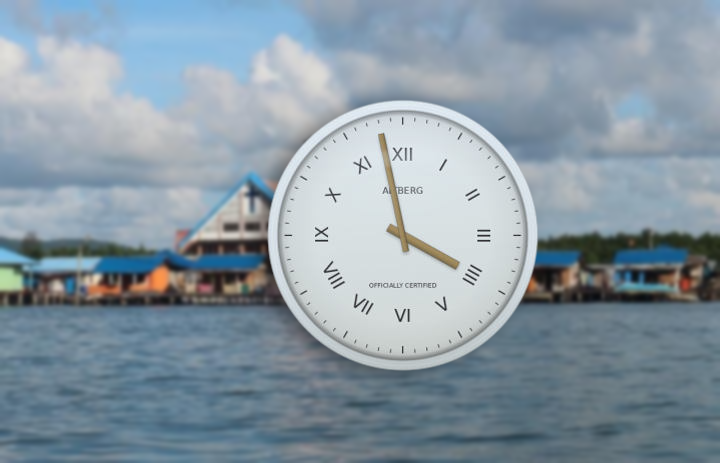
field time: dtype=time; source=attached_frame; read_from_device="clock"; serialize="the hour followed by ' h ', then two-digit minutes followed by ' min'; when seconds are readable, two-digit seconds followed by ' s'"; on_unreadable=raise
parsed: 3 h 58 min
